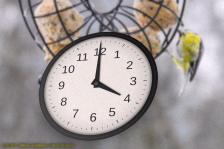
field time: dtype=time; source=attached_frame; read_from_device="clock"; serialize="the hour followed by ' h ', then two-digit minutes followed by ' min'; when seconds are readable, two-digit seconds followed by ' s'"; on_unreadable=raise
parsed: 4 h 00 min
